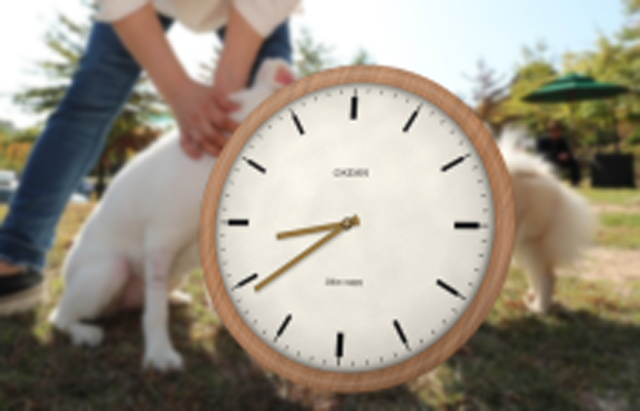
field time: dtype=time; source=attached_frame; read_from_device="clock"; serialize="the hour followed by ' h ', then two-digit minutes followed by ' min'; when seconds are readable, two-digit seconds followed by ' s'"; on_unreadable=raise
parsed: 8 h 39 min
